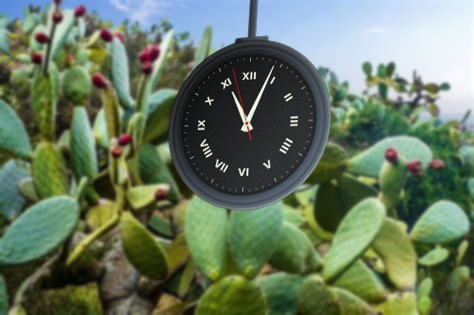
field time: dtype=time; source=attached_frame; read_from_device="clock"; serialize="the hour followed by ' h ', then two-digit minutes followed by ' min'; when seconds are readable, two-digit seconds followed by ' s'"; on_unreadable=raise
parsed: 11 h 03 min 57 s
